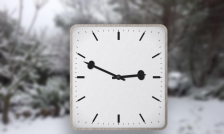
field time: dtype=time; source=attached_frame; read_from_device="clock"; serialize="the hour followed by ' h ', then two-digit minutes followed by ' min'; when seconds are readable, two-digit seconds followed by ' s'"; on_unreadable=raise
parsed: 2 h 49 min
